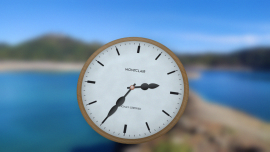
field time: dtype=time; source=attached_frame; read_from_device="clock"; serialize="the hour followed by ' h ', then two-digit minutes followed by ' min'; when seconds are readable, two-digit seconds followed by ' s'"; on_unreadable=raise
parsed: 2 h 35 min
